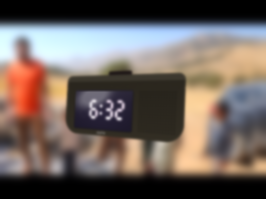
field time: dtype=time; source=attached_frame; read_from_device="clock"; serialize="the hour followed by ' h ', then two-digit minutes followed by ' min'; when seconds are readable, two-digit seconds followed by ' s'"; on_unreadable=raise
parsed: 6 h 32 min
